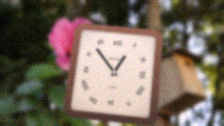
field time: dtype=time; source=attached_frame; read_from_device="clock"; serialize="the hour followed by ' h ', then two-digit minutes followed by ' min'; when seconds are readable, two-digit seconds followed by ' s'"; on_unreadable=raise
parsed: 12 h 53 min
